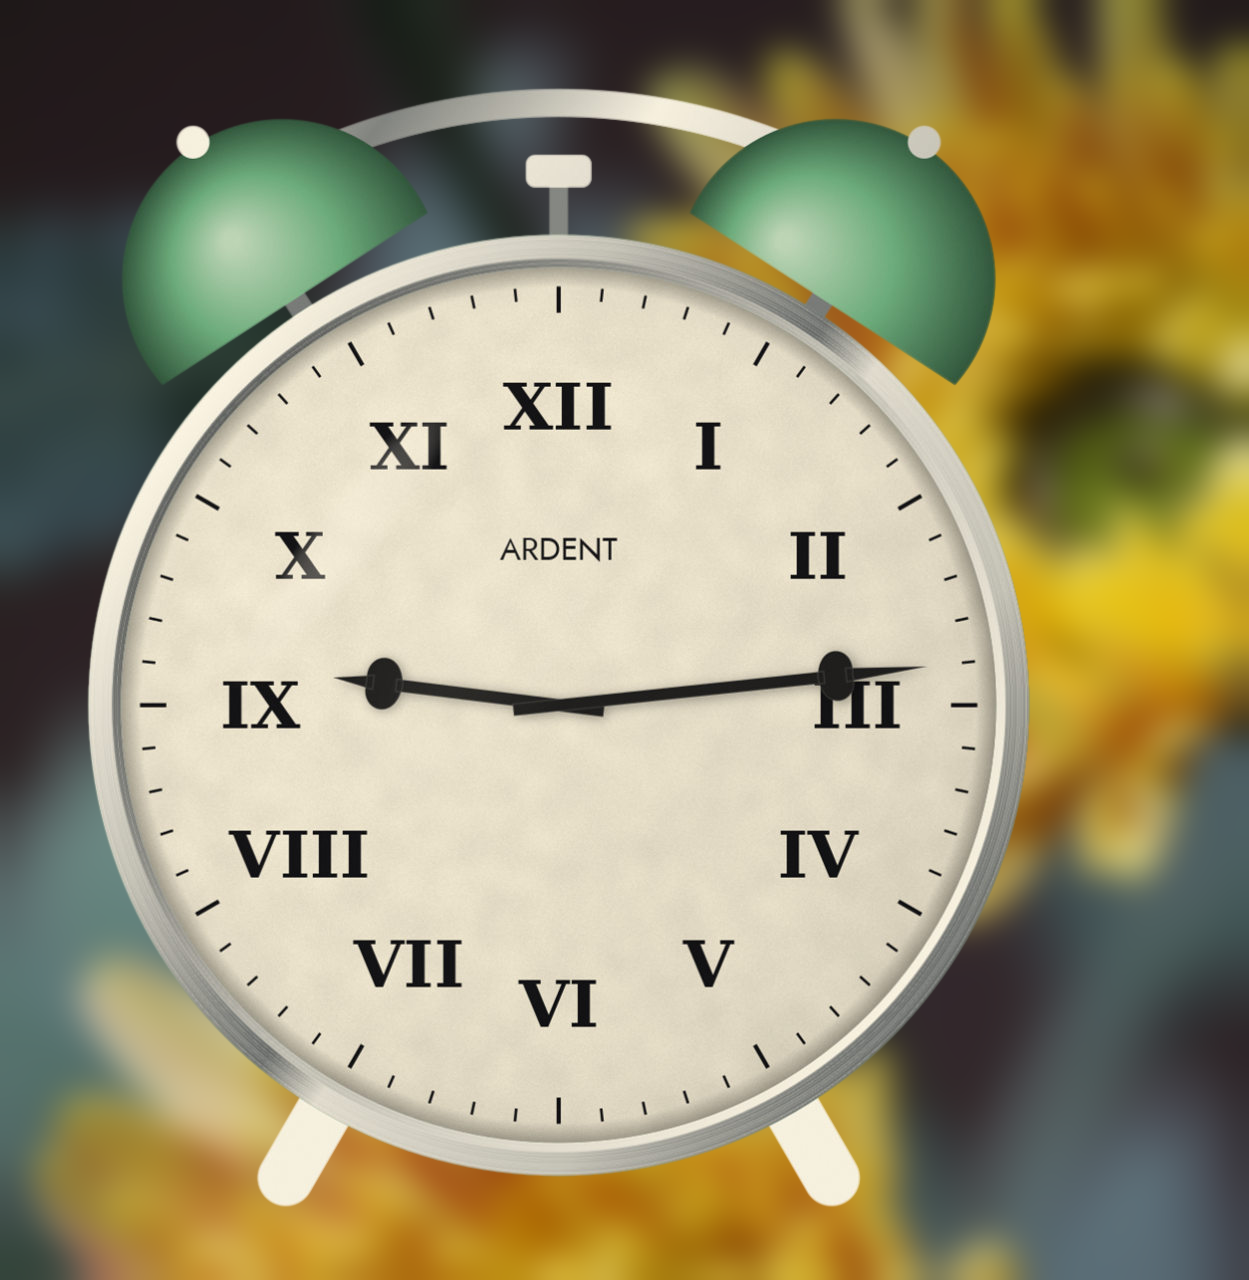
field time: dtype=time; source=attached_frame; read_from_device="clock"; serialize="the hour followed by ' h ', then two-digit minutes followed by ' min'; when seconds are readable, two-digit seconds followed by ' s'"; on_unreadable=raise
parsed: 9 h 14 min
